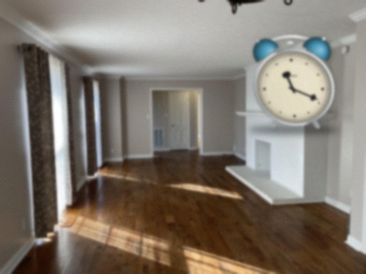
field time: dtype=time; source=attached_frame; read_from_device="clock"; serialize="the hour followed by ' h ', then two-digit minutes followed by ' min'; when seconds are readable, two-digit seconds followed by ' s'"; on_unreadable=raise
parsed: 11 h 19 min
